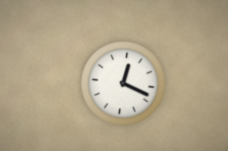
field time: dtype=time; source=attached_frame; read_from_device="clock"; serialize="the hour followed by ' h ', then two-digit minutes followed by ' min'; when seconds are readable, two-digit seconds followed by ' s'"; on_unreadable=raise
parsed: 12 h 18 min
